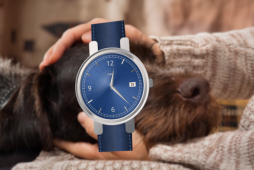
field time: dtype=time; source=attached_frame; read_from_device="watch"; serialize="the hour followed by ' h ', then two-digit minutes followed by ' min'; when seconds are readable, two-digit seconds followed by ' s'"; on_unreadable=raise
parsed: 12 h 23 min
